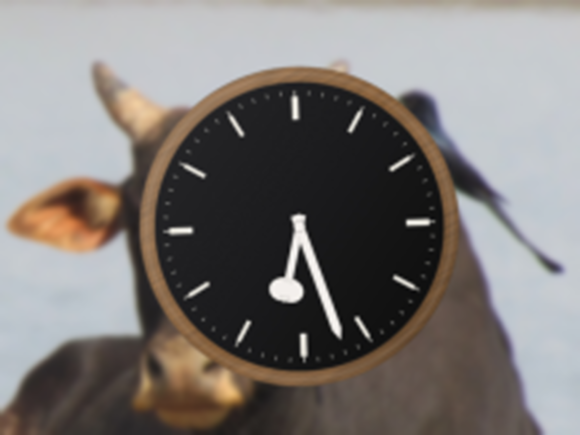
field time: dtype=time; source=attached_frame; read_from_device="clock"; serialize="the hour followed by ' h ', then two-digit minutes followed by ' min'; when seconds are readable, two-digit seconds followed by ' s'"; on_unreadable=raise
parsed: 6 h 27 min
